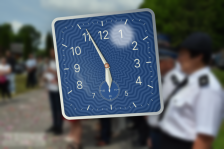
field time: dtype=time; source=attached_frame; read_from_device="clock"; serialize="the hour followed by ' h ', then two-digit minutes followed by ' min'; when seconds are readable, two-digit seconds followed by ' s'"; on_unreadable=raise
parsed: 5 h 56 min
